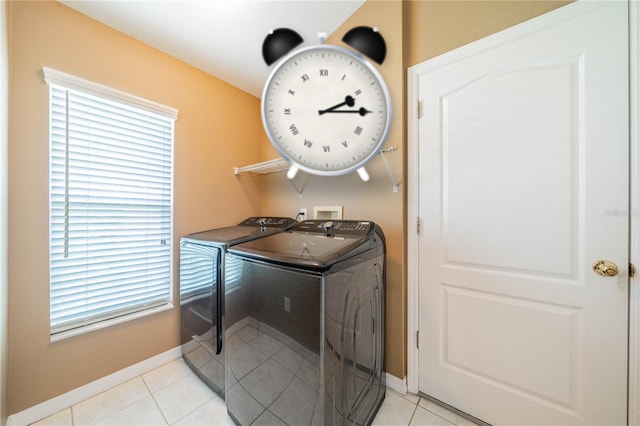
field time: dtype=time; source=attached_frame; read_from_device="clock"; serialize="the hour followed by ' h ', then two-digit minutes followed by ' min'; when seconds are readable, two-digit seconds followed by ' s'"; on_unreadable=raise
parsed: 2 h 15 min
